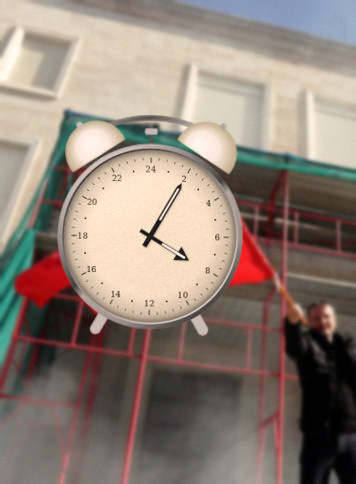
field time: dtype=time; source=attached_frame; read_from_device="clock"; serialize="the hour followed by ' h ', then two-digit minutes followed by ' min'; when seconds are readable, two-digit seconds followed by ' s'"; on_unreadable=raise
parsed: 8 h 05 min
